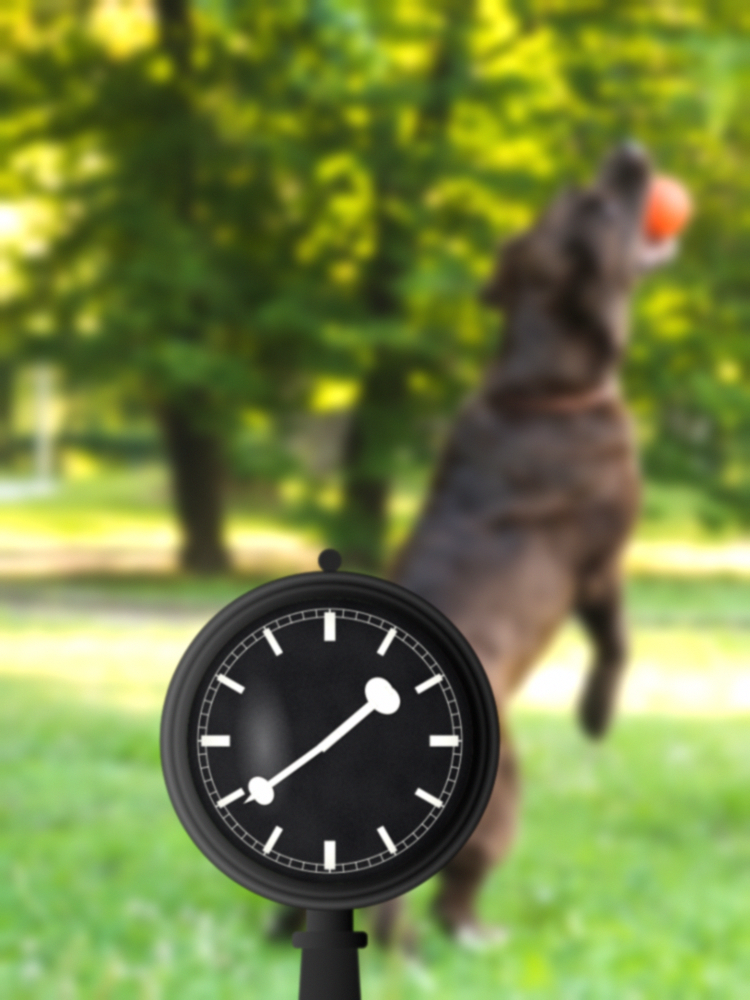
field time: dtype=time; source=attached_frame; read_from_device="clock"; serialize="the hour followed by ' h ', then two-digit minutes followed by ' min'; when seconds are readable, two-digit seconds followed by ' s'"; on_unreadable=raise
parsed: 1 h 39 min
